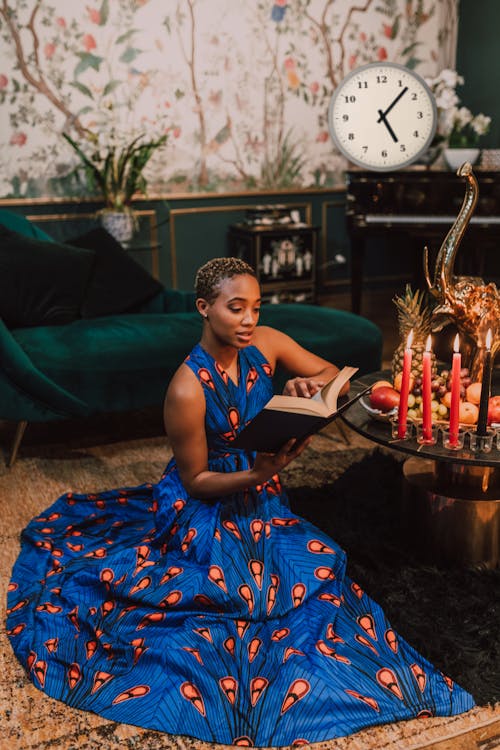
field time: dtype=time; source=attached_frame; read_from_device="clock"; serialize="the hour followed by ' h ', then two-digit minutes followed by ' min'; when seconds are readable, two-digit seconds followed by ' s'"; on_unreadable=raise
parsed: 5 h 07 min
